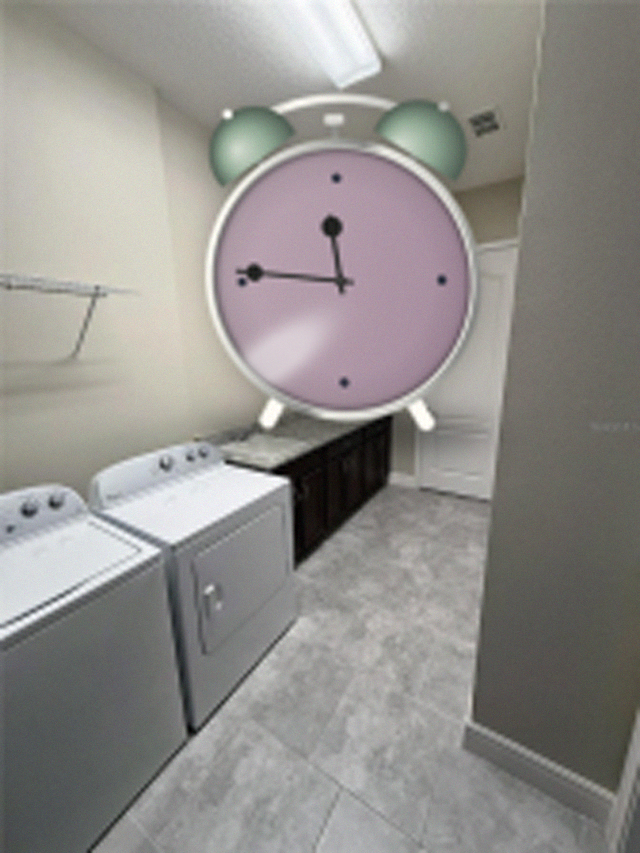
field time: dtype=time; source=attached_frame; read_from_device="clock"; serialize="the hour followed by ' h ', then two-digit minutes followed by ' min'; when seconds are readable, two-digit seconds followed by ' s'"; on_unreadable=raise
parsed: 11 h 46 min
